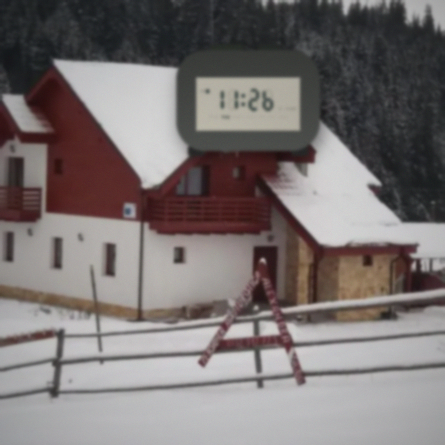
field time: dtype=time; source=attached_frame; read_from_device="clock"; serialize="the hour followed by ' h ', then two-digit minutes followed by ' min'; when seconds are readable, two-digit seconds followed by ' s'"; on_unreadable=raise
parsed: 11 h 26 min
